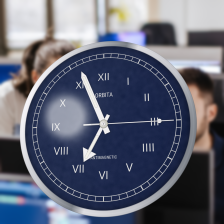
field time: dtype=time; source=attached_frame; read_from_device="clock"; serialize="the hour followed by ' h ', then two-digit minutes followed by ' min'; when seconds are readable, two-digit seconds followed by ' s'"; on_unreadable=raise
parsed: 6 h 56 min 15 s
